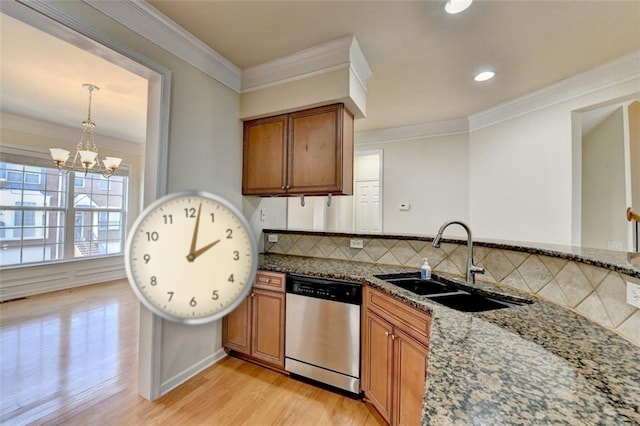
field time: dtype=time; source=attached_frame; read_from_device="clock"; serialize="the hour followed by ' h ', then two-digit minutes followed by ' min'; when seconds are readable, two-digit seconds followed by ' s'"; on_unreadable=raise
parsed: 2 h 02 min
